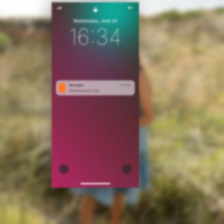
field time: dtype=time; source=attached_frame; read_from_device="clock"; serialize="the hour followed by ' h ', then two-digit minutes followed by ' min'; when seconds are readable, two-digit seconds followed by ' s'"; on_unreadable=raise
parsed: 16 h 34 min
